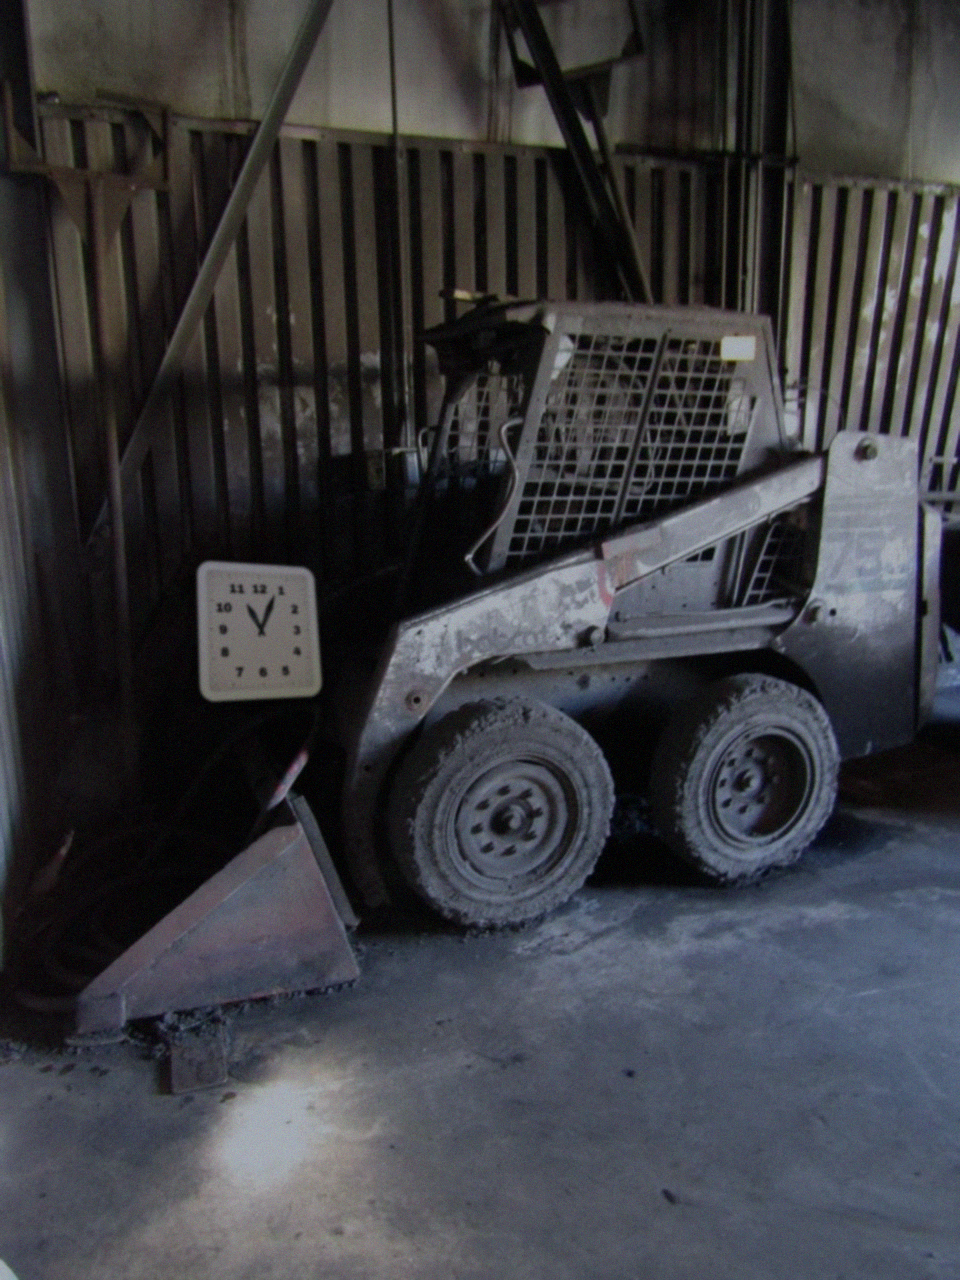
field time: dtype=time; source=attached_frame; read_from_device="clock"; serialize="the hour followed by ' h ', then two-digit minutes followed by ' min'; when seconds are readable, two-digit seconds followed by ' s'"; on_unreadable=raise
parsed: 11 h 04 min
